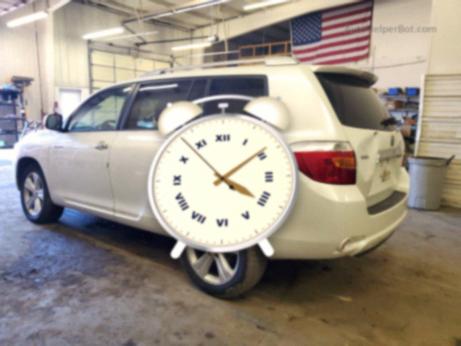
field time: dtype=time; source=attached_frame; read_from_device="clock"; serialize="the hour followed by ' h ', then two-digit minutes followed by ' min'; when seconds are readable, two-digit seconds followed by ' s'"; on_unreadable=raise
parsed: 4 h 08 min 53 s
